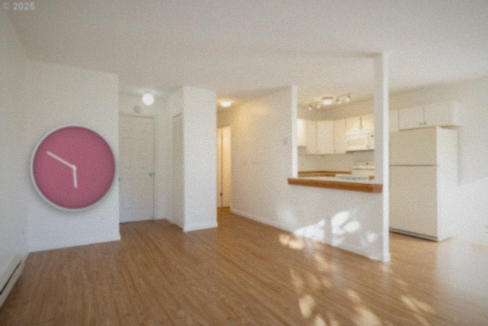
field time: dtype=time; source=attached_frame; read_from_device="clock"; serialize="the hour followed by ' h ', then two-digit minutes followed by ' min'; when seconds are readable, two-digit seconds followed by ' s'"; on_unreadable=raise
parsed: 5 h 50 min
